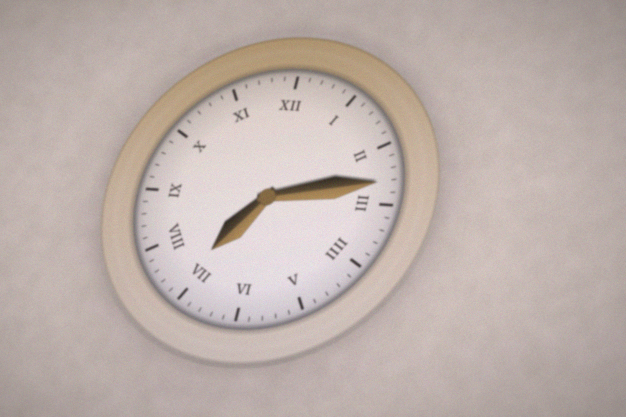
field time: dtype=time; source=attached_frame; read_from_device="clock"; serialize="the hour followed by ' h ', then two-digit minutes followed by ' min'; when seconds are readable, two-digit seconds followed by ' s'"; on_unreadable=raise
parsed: 7 h 13 min
